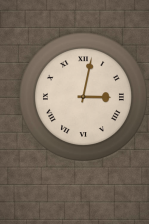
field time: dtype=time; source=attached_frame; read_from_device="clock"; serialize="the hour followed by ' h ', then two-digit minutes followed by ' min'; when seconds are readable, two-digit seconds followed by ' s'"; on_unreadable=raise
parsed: 3 h 02 min
